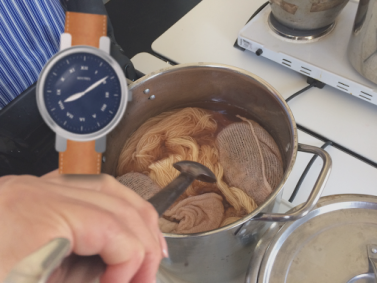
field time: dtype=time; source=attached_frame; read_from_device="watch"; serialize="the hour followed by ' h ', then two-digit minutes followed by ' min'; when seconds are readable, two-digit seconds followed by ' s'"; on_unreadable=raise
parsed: 8 h 09 min
